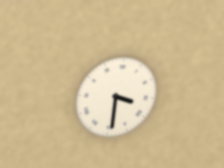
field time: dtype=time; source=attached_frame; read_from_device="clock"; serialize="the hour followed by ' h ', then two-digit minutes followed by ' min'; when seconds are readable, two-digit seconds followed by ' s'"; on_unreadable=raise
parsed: 3 h 29 min
